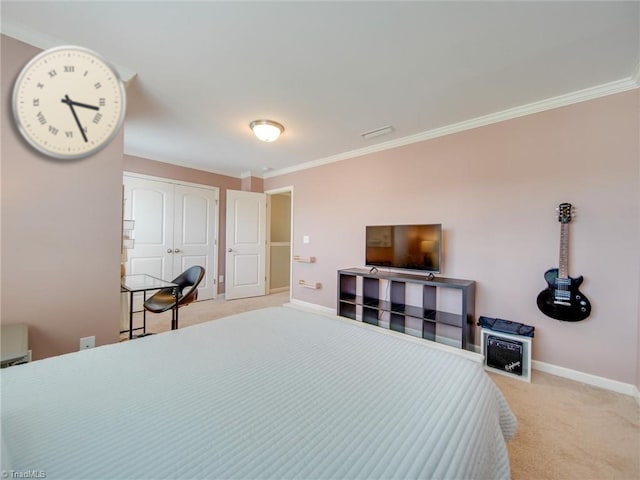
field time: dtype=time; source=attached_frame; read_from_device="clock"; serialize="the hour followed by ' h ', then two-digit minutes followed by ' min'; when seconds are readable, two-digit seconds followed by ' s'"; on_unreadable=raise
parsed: 3 h 26 min
